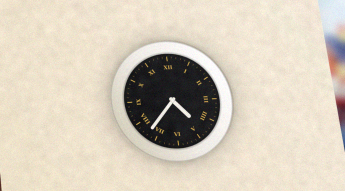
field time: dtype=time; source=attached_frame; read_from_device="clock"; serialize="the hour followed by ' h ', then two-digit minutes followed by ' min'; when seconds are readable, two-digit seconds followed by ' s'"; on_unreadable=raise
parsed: 4 h 37 min
